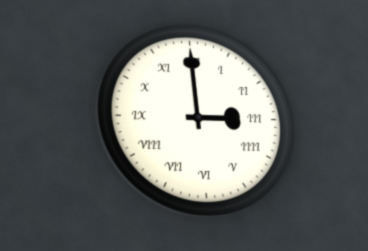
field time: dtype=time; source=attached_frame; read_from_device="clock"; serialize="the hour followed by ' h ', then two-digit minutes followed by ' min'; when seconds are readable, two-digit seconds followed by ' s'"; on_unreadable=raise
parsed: 3 h 00 min
